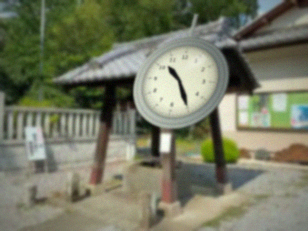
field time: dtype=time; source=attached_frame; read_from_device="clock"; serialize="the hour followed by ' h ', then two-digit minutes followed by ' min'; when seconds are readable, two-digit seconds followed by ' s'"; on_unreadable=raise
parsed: 10 h 25 min
